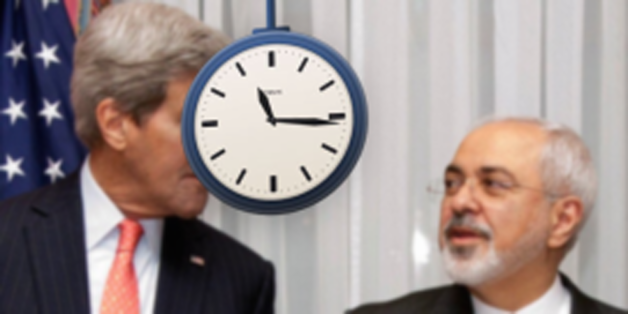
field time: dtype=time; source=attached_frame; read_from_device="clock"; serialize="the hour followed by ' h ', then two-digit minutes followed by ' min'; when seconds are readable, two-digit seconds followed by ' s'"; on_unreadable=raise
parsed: 11 h 16 min
